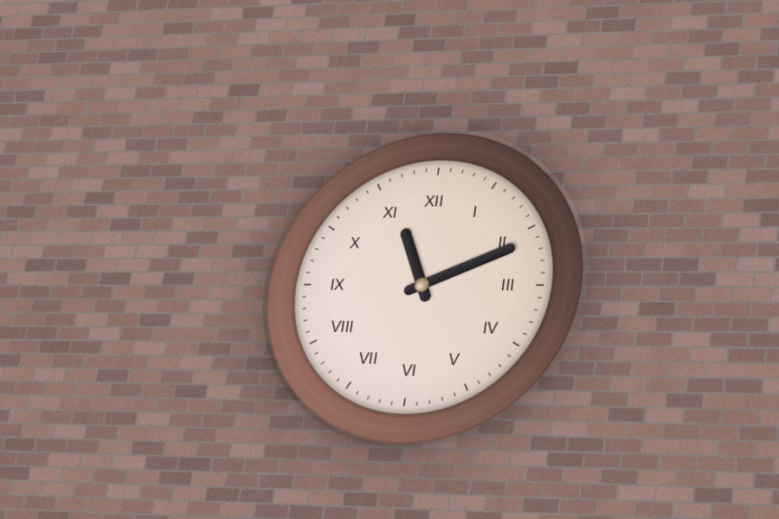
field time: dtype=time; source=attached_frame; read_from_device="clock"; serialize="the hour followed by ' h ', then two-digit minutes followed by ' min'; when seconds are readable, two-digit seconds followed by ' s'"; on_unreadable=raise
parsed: 11 h 11 min
